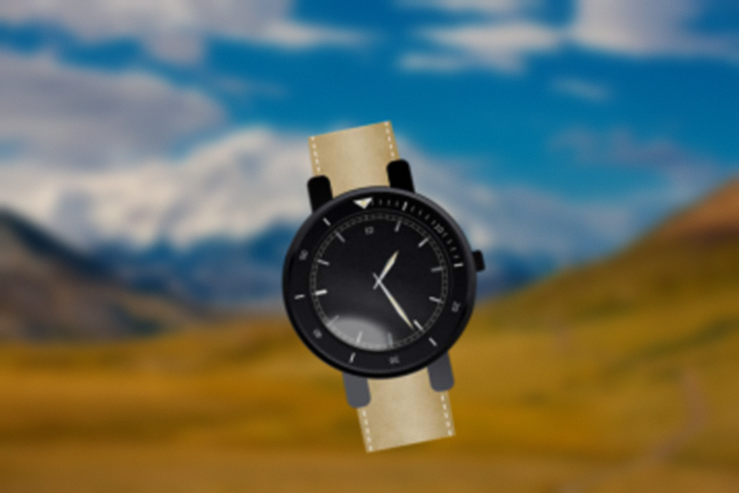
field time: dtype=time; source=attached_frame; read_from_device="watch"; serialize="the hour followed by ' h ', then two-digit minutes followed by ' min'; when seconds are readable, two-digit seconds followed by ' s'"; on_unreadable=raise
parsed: 1 h 26 min
